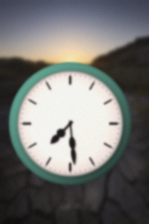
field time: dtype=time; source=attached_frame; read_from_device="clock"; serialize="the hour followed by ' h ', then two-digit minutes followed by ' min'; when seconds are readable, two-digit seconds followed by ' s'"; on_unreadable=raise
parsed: 7 h 29 min
